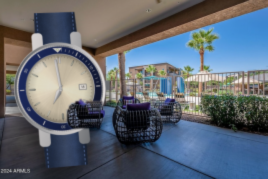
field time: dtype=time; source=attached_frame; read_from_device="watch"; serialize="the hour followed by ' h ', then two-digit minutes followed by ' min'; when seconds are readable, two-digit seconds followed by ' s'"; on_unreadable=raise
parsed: 6 h 59 min
